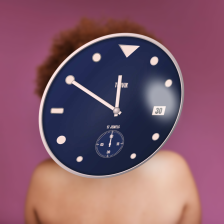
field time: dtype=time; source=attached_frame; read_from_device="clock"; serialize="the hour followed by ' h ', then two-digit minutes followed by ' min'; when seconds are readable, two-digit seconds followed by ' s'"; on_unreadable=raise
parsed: 11 h 50 min
